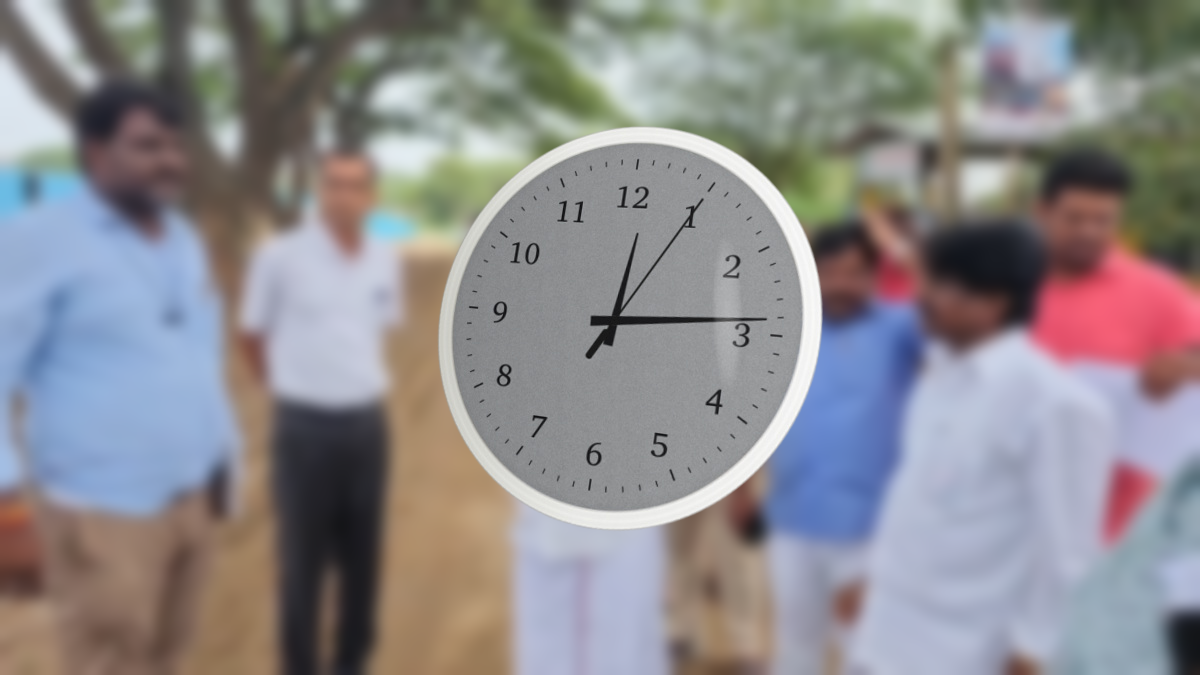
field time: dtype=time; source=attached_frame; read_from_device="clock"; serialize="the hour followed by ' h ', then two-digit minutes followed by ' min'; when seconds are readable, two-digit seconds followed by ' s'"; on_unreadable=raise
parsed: 12 h 14 min 05 s
